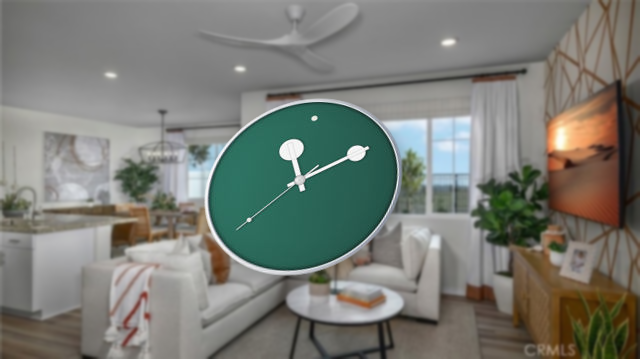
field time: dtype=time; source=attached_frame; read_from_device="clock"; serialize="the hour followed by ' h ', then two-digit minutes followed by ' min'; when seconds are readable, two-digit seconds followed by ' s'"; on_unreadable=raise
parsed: 11 h 09 min 37 s
